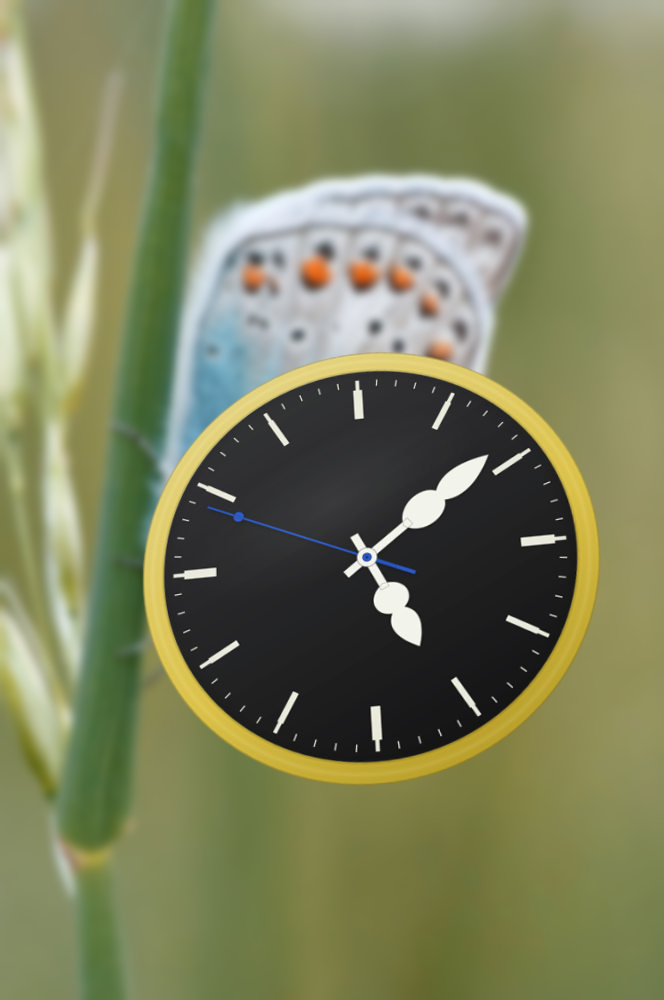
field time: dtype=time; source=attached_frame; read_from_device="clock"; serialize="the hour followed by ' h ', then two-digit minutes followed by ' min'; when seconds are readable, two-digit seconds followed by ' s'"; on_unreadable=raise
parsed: 5 h 08 min 49 s
